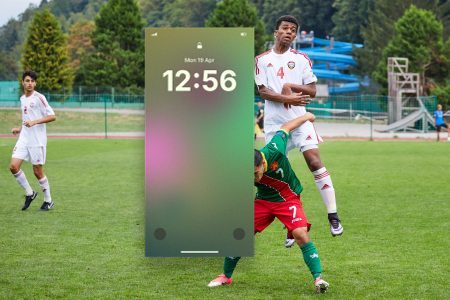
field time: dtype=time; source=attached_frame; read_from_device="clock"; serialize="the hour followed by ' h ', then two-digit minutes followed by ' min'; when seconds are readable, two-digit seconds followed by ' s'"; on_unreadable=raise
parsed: 12 h 56 min
